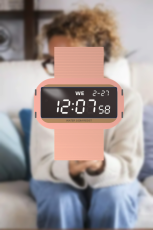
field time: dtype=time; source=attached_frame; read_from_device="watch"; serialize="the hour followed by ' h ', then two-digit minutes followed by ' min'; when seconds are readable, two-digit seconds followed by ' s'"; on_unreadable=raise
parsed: 12 h 07 min 58 s
